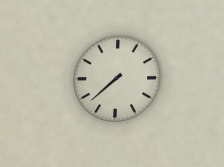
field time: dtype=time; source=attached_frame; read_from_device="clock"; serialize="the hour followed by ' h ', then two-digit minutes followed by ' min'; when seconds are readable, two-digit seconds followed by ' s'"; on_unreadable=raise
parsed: 7 h 38 min
